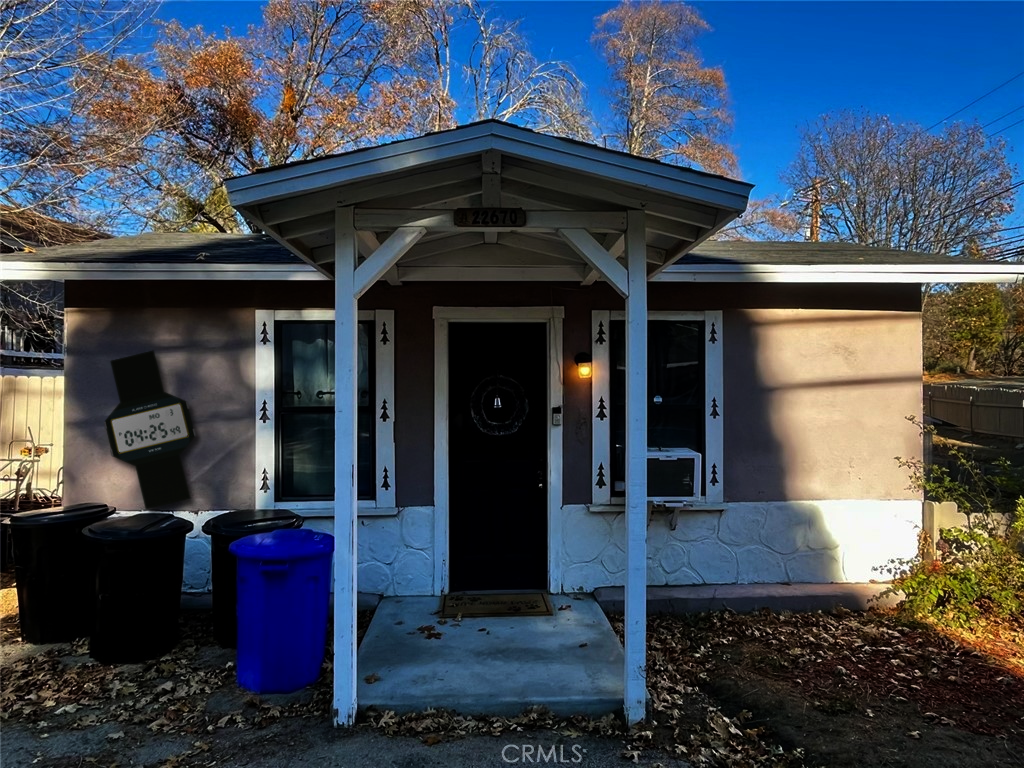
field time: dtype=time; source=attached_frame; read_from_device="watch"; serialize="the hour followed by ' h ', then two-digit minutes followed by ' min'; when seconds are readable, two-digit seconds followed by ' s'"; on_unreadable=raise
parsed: 4 h 25 min
